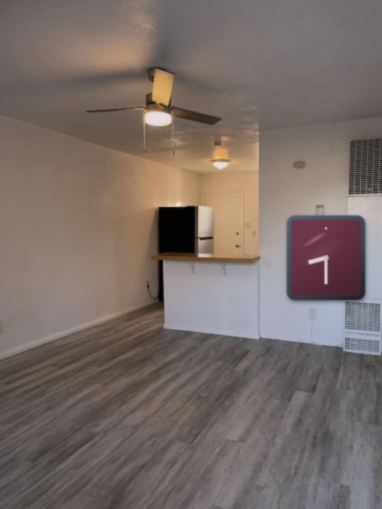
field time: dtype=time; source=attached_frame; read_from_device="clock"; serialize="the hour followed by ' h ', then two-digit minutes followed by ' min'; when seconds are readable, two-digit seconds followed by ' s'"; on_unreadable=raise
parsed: 8 h 30 min
